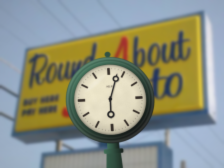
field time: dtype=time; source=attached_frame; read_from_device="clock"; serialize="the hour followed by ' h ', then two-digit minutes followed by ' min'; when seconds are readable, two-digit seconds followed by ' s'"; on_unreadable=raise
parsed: 6 h 03 min
